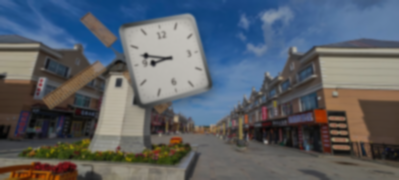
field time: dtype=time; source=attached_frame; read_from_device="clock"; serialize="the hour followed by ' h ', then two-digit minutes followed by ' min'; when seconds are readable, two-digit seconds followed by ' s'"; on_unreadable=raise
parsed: 8 h 48 min
